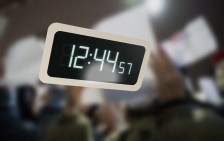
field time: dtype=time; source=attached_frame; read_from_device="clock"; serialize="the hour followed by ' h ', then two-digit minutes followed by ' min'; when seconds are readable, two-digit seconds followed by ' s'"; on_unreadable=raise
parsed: 12 h 44 min 57 s
